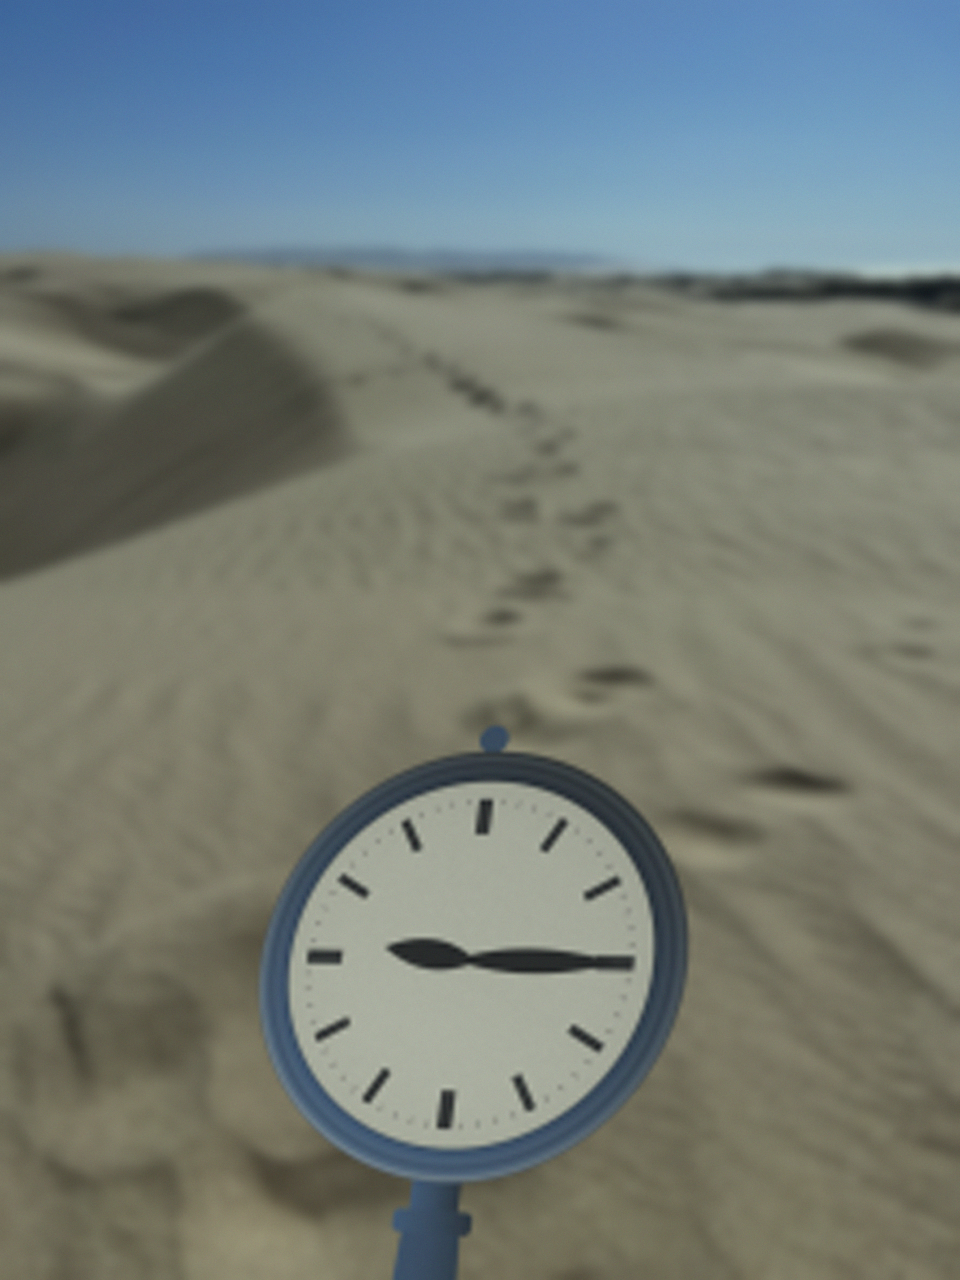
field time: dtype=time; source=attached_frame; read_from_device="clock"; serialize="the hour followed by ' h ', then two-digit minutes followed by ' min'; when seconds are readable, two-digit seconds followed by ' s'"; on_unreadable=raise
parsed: 9 h 15 min
